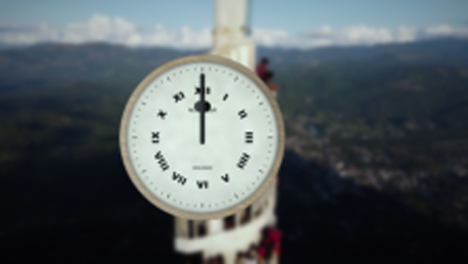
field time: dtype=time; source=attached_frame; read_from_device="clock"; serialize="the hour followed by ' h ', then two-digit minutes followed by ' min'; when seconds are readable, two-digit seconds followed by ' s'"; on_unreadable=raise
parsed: 12 h 00 min
